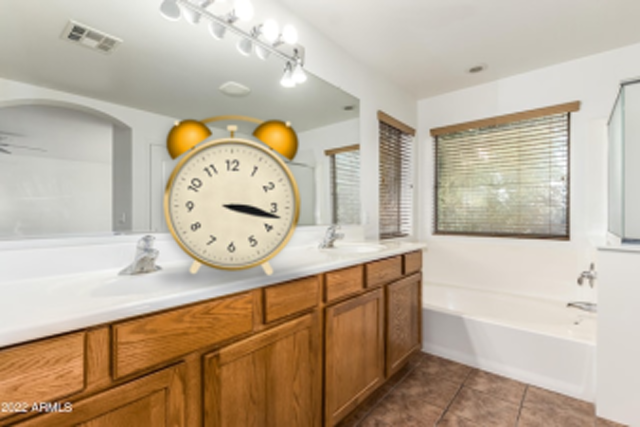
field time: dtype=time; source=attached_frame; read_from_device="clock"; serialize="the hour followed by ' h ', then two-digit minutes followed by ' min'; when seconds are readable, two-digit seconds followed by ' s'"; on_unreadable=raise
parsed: 3 h 17 min
